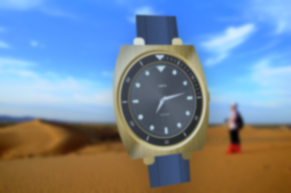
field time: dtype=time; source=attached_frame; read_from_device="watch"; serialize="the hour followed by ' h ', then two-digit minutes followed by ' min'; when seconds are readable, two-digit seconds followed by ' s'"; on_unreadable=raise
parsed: 7 h 13 min
